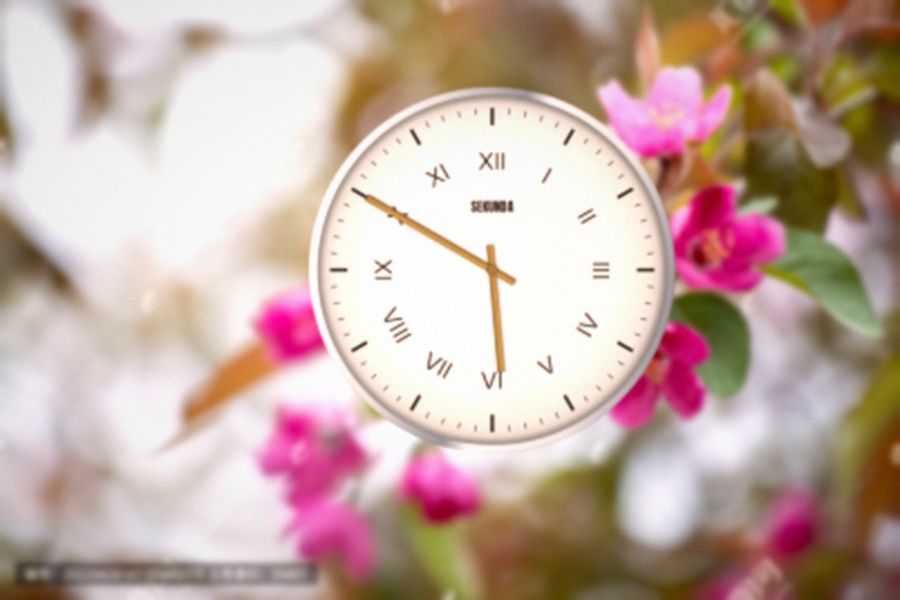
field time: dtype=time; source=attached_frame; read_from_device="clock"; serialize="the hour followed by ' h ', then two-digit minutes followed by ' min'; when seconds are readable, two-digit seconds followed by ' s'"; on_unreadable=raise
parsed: 5 h 50 min
